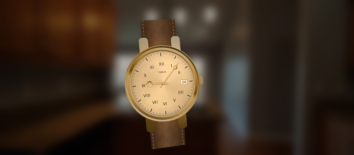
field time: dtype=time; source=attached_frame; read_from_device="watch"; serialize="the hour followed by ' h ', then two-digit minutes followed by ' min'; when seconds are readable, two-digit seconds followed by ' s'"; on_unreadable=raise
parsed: 9 h 07 min
